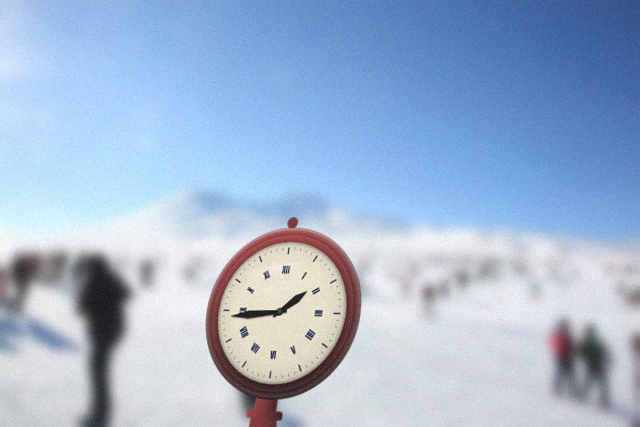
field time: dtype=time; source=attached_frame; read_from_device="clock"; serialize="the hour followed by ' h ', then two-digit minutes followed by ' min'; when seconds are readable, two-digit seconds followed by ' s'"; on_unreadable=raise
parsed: 1 h 44 min
